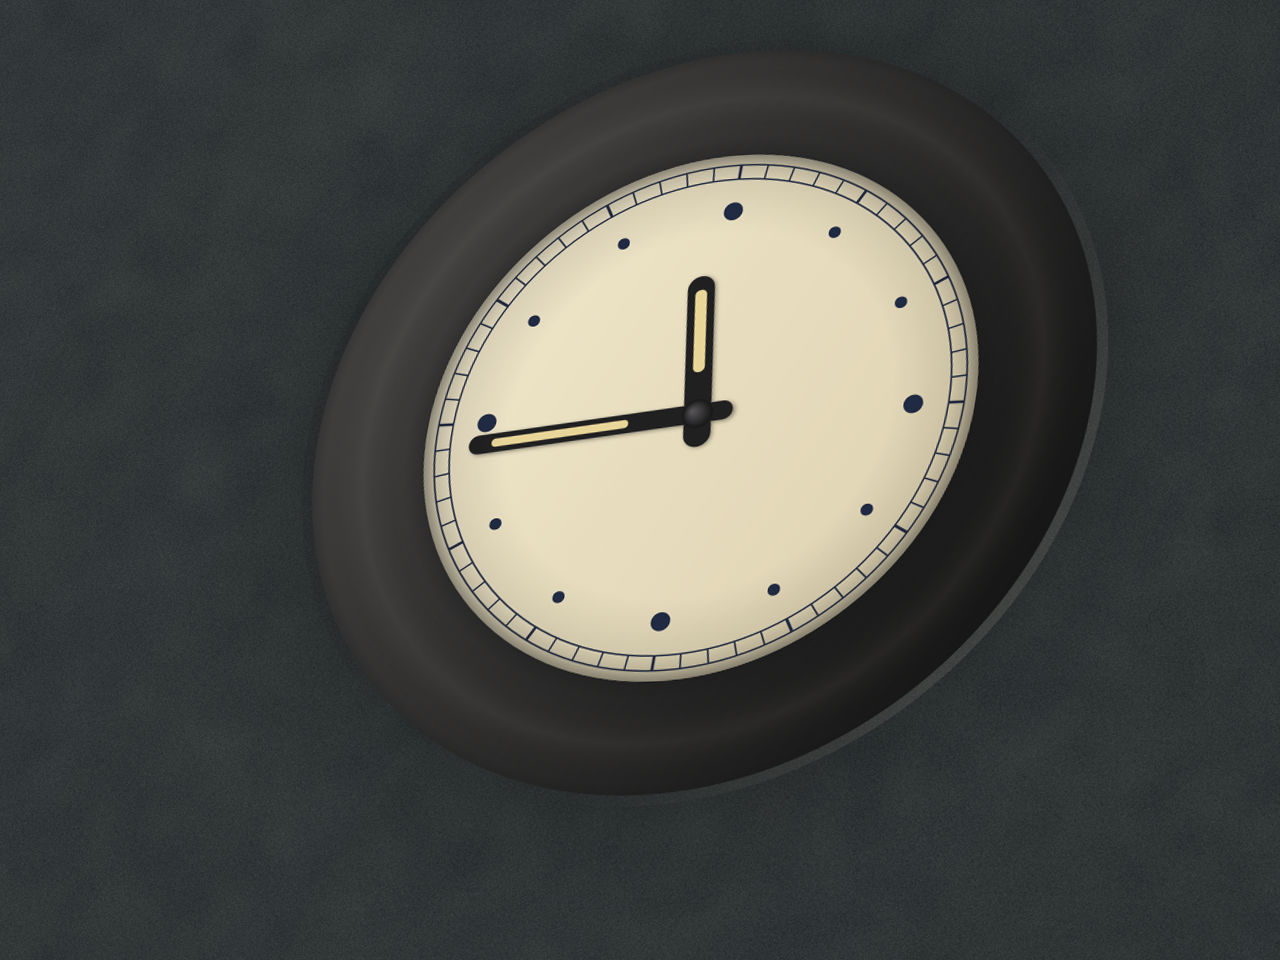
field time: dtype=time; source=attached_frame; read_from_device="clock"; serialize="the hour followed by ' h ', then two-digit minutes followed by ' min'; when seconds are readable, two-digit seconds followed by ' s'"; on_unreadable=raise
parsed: 11 h 44 min
